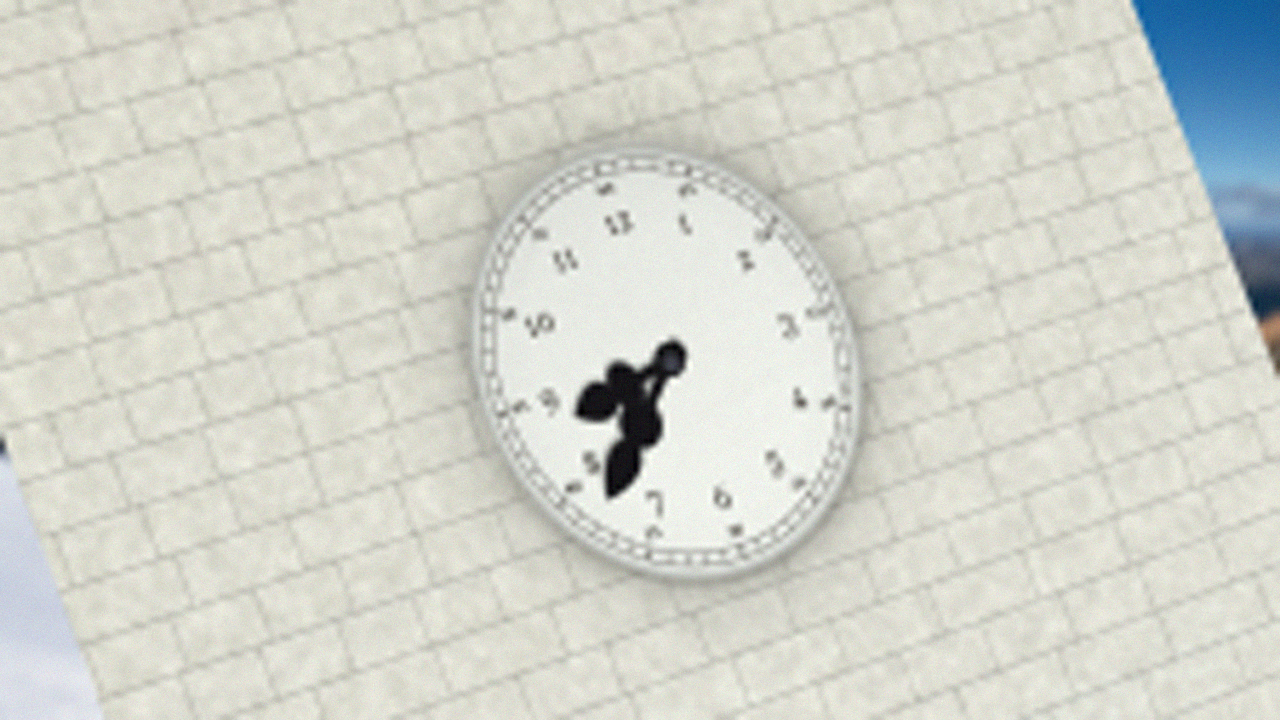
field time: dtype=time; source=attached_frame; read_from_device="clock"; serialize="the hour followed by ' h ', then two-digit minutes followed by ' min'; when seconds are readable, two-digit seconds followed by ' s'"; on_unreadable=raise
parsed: 8 h 38 min
